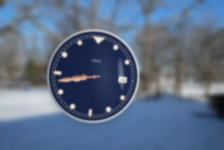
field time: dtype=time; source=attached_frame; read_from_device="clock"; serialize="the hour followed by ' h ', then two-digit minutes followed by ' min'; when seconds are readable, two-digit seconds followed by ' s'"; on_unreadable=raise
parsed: 8 h 43 min
